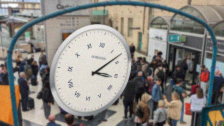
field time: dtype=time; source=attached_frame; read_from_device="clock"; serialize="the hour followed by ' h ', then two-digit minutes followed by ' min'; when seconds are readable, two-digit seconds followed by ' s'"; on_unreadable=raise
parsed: 3 h 08 min
